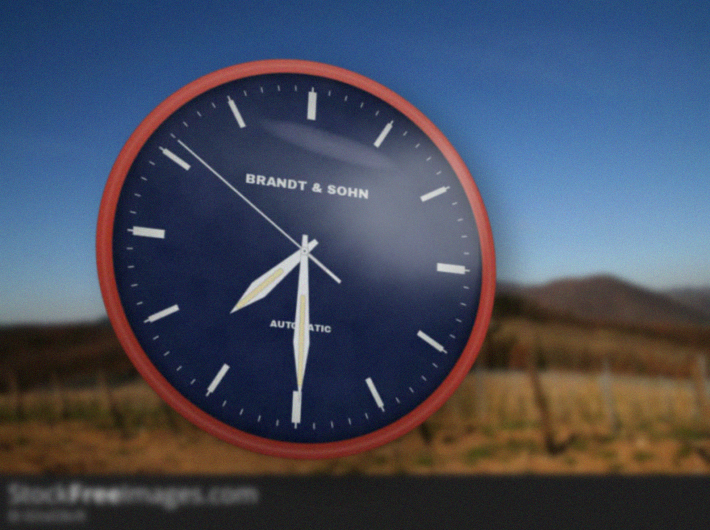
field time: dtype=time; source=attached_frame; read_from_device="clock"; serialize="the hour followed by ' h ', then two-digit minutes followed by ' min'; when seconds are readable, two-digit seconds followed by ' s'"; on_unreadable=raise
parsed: 7 h 29 min 51 s
